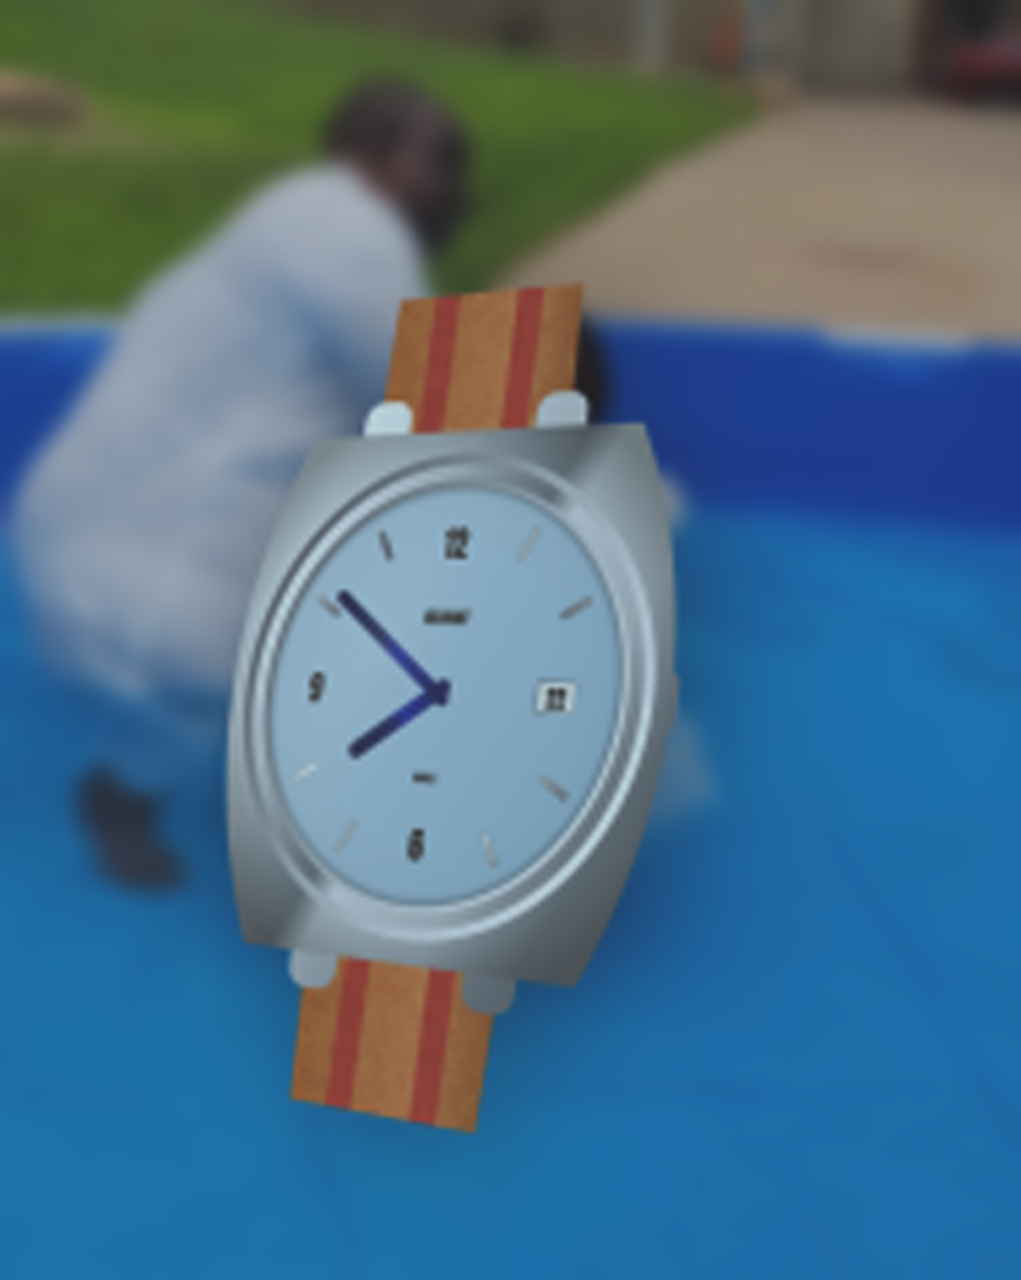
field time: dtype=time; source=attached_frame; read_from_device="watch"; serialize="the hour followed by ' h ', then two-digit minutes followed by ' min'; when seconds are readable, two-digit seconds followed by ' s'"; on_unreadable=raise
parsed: 7 h 51 min
